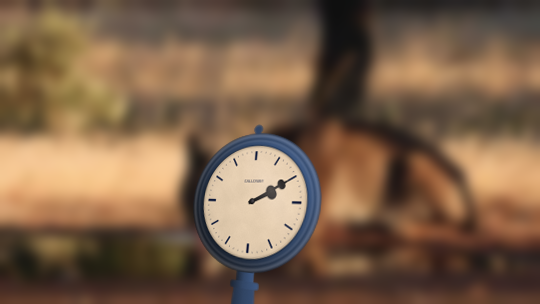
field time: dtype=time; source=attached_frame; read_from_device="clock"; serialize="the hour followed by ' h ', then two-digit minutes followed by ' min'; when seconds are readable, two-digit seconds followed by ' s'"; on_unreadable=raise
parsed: 2 h 10 min
